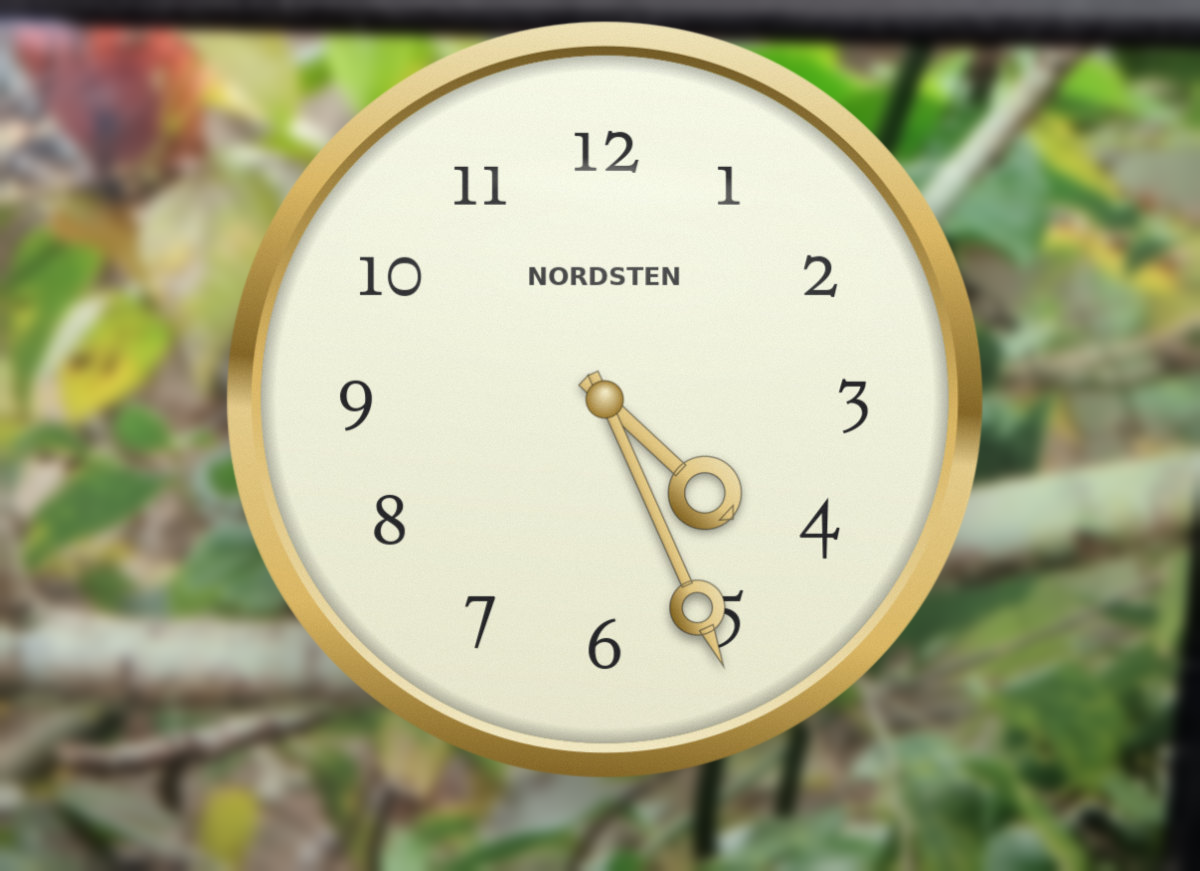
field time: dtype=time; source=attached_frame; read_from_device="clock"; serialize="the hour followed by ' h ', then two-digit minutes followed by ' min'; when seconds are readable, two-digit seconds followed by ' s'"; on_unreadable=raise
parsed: 4 h 26 min
